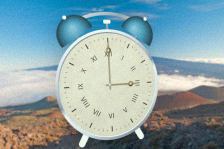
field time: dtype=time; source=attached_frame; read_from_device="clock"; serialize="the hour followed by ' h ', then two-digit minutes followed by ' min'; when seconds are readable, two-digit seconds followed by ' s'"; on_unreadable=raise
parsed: 3 h 00 min
